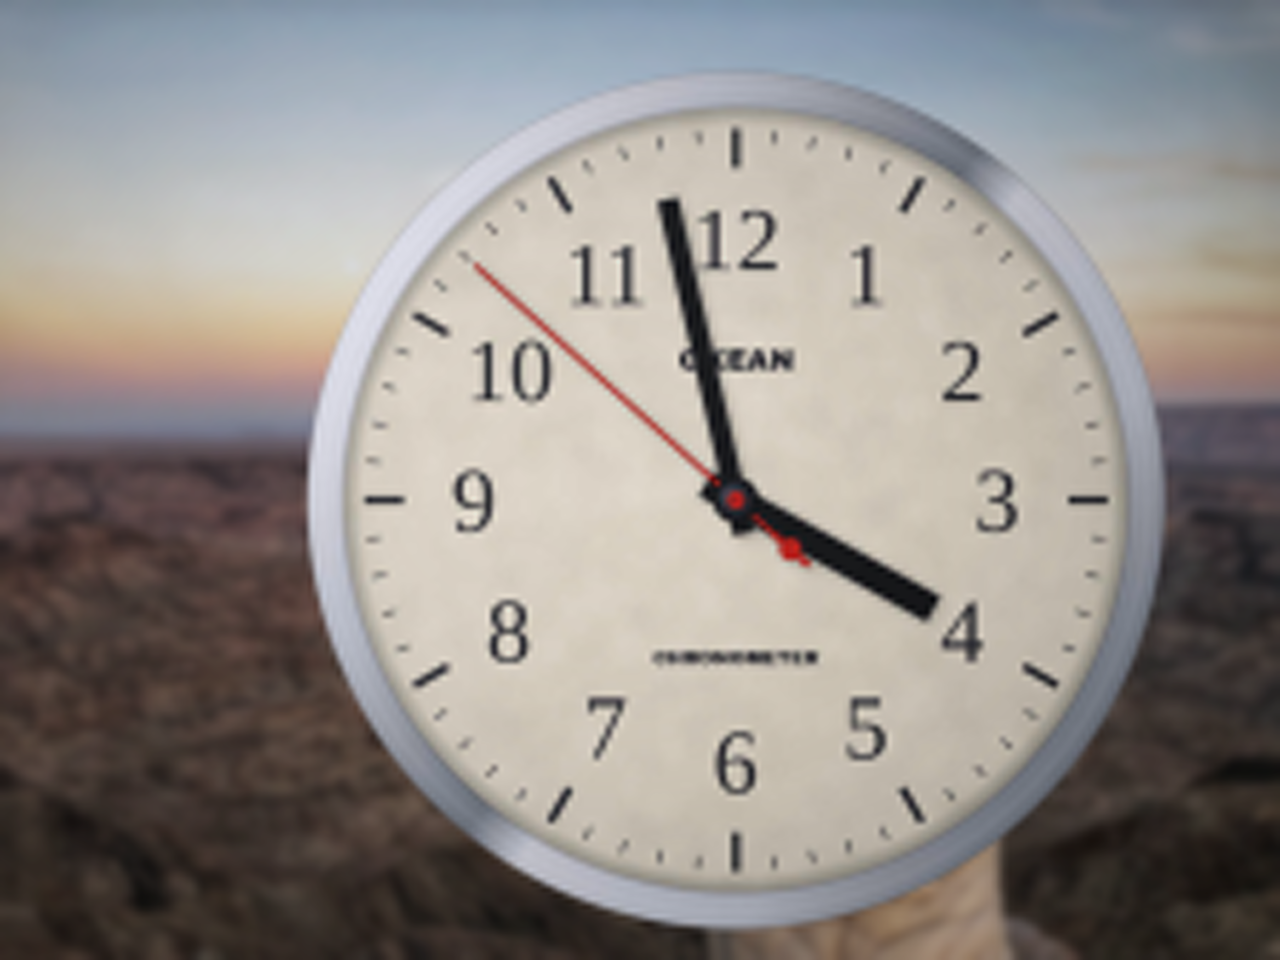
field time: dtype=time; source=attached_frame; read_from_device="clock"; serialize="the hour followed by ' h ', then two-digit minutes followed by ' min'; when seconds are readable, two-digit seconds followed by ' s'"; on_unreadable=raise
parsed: 3 h 57 min 52 s
